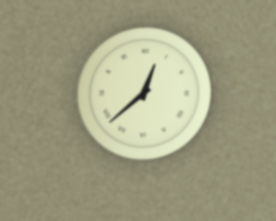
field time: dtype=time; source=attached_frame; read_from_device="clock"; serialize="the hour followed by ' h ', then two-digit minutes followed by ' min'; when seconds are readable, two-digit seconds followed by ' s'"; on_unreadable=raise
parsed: 12 h 38 min
